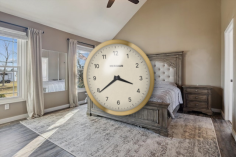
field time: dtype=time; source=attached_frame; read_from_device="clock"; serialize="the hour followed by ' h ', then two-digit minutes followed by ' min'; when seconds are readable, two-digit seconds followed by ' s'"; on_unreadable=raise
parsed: 3 h 39 min
